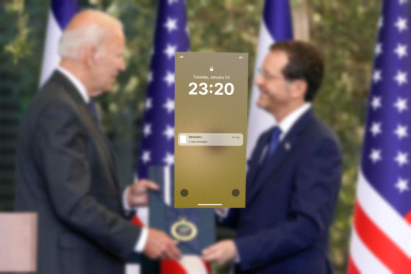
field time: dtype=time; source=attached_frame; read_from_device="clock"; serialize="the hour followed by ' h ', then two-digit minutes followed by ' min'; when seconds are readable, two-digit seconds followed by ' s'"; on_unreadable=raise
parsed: 23 h 20 min
